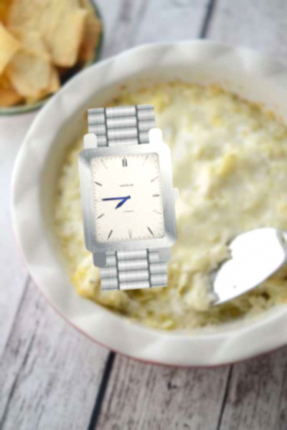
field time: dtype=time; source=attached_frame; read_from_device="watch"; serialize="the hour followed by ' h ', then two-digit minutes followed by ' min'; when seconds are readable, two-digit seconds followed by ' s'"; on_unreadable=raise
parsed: 7 h 45 min
